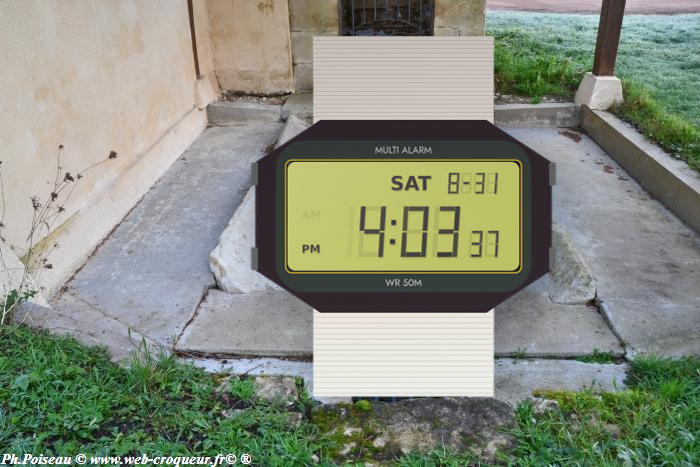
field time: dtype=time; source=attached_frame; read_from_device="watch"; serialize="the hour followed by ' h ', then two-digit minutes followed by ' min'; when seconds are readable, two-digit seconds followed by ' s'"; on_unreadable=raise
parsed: 4 h 03 min 37 s
